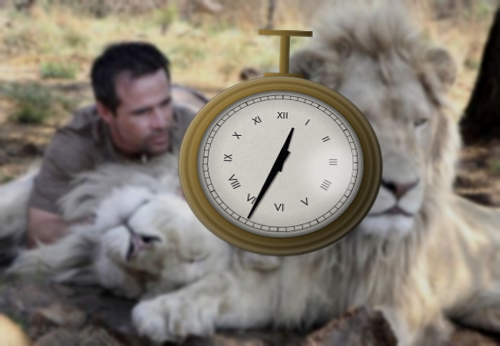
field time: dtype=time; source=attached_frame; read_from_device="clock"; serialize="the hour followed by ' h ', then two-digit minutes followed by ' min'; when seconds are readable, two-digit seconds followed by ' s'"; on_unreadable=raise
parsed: 12 h 34 min
